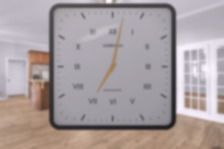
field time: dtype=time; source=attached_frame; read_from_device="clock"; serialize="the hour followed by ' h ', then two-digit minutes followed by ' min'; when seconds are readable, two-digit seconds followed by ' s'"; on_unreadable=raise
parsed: 7 h 02 min
